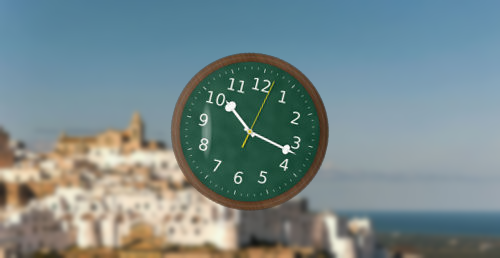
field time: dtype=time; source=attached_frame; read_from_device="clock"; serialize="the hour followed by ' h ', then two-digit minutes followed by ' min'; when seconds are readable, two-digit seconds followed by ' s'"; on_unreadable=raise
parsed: 10 h 17 min 02 s
